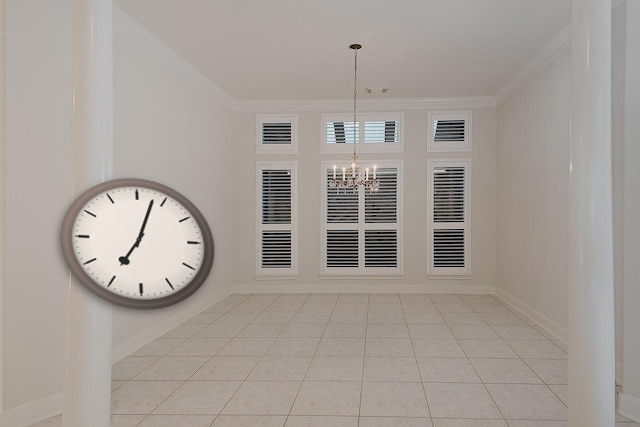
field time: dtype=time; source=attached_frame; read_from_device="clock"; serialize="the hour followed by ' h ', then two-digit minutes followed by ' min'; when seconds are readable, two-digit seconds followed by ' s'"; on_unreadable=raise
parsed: 7 h 03 min
